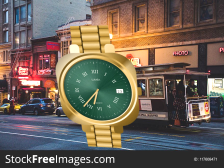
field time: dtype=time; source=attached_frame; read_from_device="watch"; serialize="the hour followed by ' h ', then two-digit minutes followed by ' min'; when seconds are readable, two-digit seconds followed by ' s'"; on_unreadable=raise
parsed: 6 h 37 min
